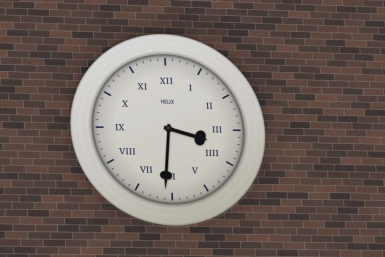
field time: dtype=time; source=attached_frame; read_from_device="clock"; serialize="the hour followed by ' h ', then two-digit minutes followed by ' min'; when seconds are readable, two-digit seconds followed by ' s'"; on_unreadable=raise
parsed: 3 h 31 min
